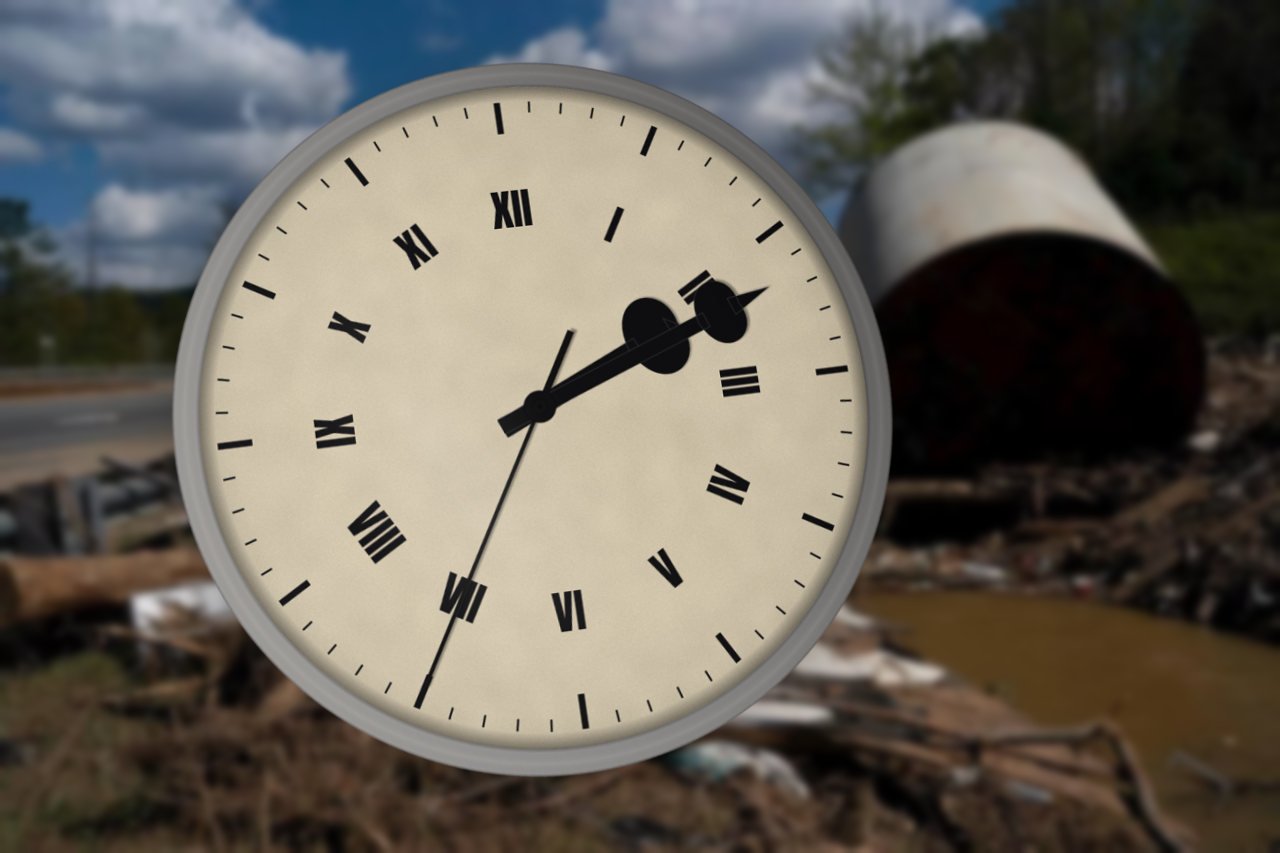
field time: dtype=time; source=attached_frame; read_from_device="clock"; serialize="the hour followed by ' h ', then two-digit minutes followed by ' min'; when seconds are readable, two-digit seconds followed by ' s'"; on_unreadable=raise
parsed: 2 h 11 min 35 s
